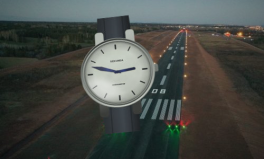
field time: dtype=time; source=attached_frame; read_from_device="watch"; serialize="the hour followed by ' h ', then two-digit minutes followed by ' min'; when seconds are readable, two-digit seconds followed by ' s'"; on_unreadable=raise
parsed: 2 h 48 min
